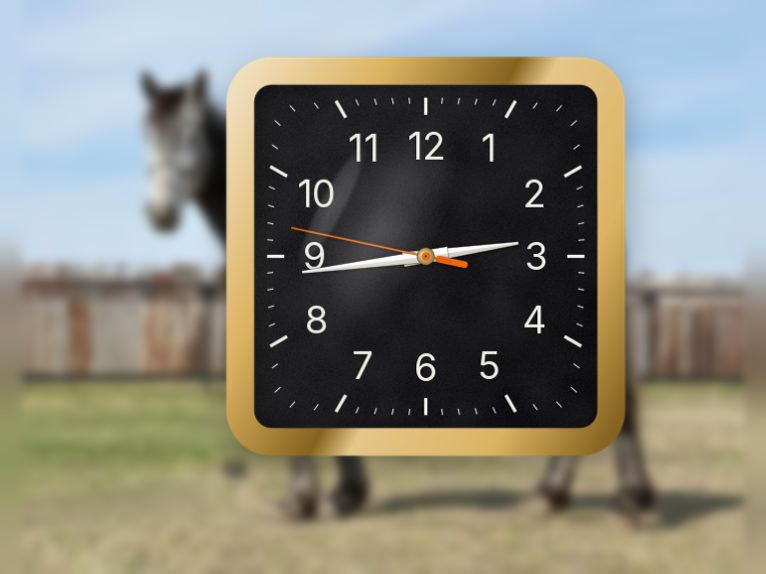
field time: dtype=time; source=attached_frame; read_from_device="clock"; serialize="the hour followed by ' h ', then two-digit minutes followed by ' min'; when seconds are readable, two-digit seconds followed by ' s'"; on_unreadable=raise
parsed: 2 h 43 min 47 s
